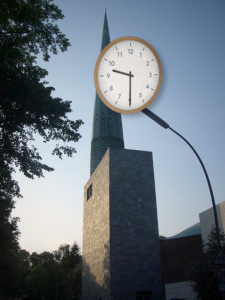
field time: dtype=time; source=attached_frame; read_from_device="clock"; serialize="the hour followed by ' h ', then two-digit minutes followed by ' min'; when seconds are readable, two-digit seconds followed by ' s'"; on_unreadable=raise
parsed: 9 h 30 min
